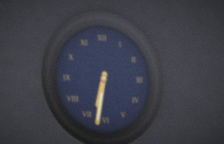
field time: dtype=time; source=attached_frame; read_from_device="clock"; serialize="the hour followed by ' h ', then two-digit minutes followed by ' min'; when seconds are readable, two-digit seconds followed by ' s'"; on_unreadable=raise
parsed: 6 h 32 min
